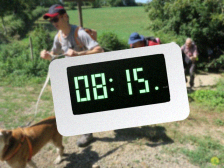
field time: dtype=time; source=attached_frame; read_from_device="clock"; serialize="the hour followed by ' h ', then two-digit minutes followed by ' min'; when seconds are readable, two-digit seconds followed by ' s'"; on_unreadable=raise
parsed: 8 h 15 min
